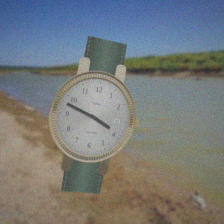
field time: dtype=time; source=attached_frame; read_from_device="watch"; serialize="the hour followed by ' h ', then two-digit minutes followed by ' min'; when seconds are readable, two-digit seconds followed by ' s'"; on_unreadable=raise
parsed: 3 h 48 min
